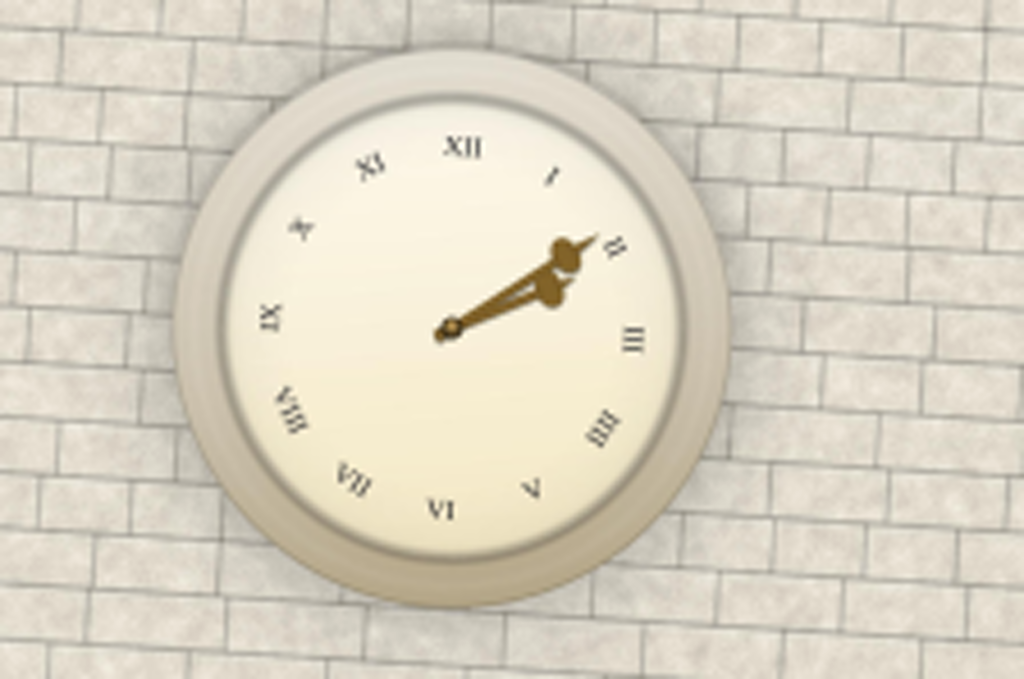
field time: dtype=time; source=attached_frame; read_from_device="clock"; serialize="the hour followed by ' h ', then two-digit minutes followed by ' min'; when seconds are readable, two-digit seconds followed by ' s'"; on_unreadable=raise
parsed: 2 h 09 min
